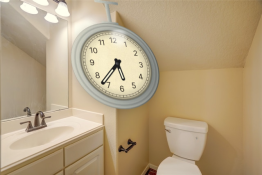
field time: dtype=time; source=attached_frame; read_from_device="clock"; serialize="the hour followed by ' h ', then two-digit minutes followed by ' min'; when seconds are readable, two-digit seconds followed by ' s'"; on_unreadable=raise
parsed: 5 h 37 min
